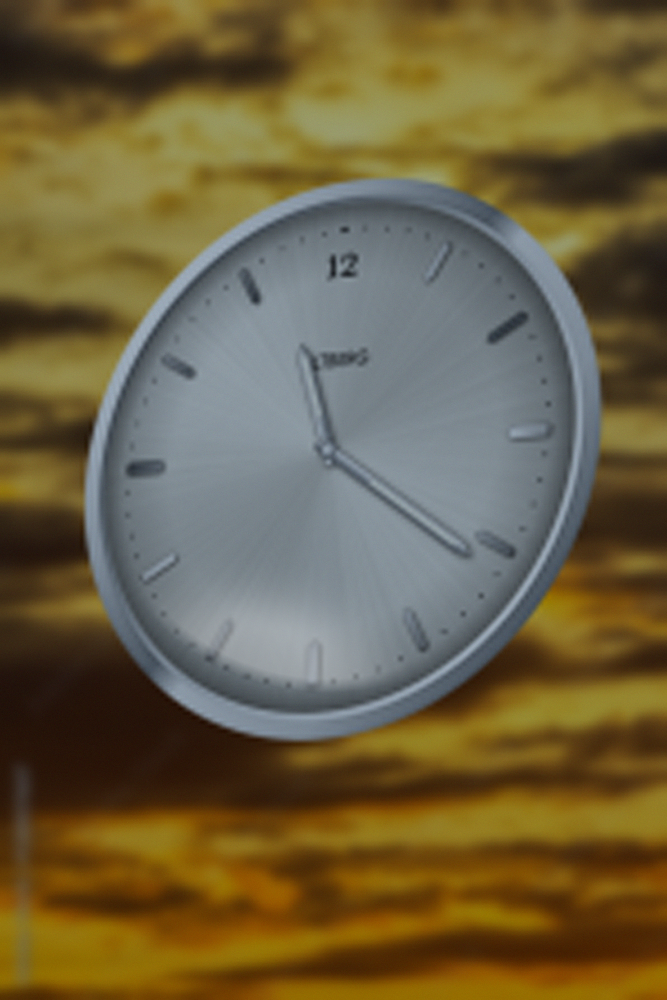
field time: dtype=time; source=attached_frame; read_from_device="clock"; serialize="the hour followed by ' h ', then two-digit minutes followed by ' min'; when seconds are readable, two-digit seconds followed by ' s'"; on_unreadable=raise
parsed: 11 h 21 min
